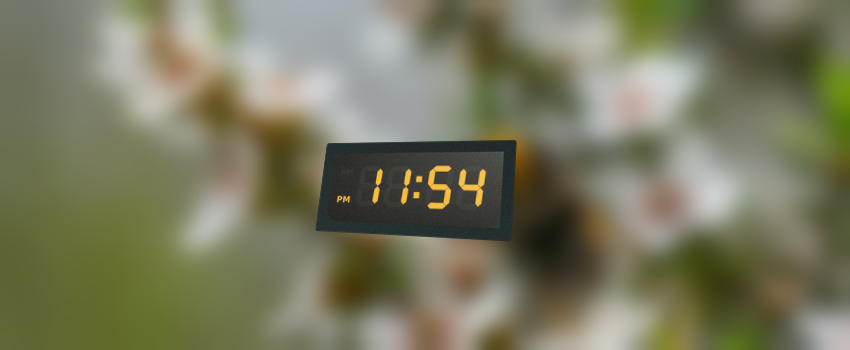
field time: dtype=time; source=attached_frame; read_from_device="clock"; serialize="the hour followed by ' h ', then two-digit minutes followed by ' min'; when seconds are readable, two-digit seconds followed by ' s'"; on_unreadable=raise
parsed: 11 h 54 min
